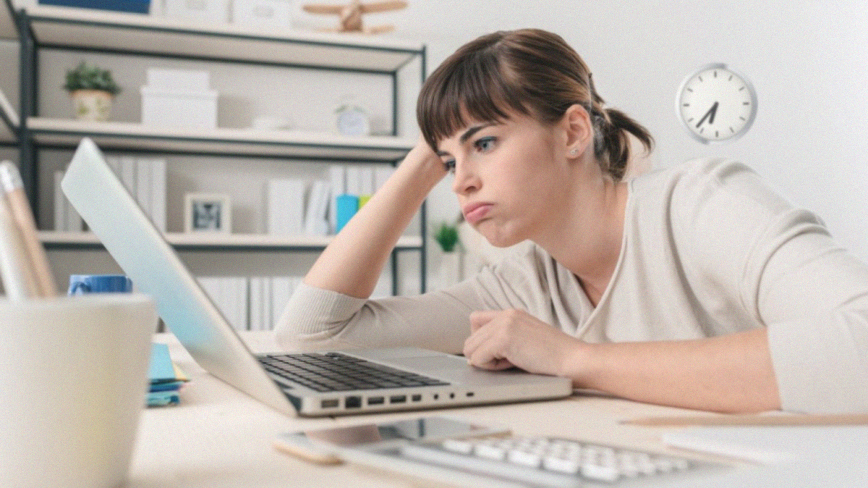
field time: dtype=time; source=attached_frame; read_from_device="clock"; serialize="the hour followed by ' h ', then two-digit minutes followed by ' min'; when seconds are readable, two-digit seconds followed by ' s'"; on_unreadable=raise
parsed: 6 h 37 min
